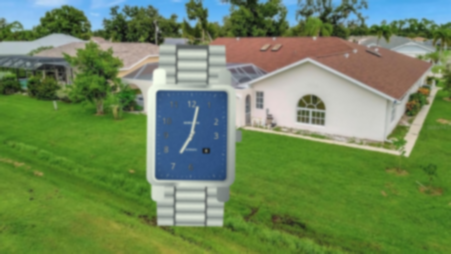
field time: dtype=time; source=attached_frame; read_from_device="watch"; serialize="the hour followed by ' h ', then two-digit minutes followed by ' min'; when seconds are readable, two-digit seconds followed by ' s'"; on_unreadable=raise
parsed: 7 h 02 min
